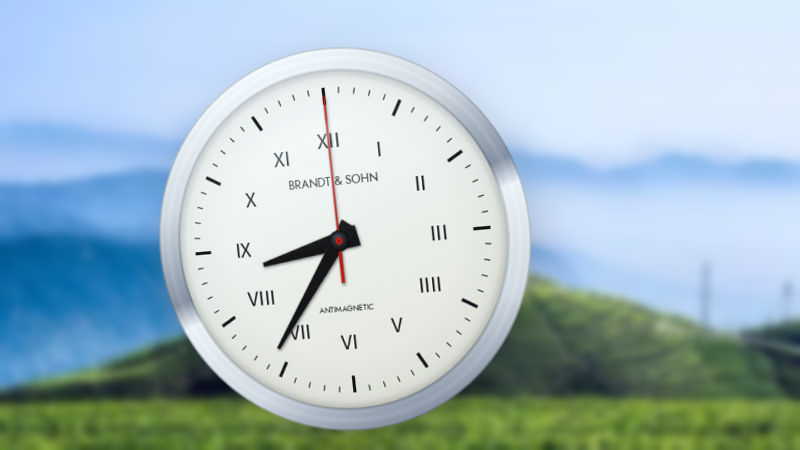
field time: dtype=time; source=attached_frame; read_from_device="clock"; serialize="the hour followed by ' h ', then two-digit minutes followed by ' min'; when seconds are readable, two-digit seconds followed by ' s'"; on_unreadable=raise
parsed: 8 h 36 min 00 s
